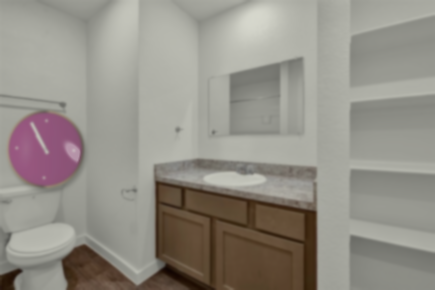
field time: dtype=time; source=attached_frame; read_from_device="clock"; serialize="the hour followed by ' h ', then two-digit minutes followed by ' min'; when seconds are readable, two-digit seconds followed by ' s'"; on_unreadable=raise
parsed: 10 h 55 min
